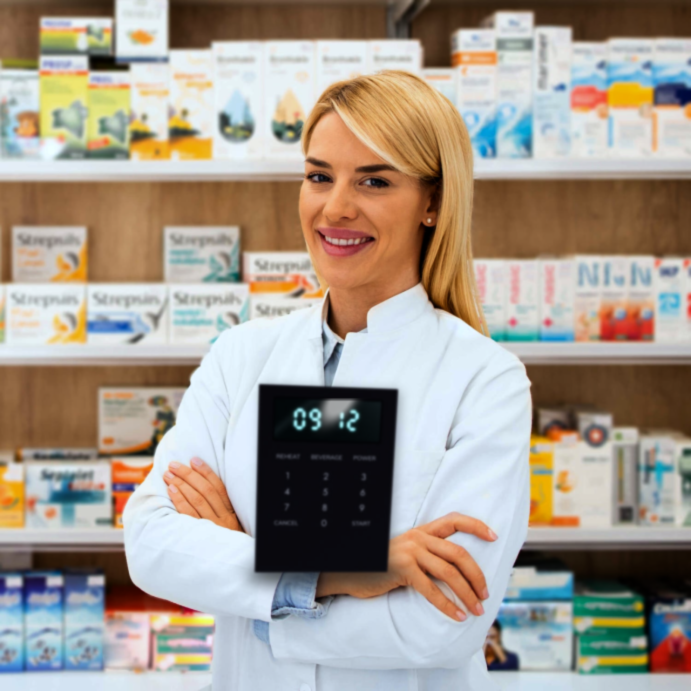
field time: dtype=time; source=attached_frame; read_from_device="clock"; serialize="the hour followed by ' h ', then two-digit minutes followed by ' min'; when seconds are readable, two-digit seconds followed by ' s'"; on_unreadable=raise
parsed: 9 h 12 min
